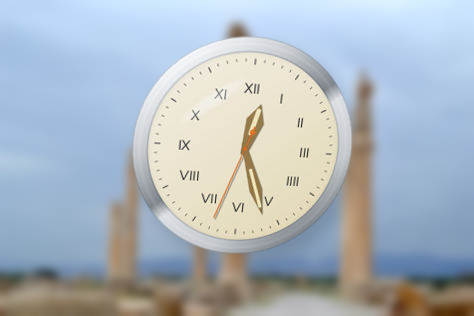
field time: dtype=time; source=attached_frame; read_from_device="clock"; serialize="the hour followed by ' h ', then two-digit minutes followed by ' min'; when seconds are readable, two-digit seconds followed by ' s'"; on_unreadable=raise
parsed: 12 h 26 min 33 s
